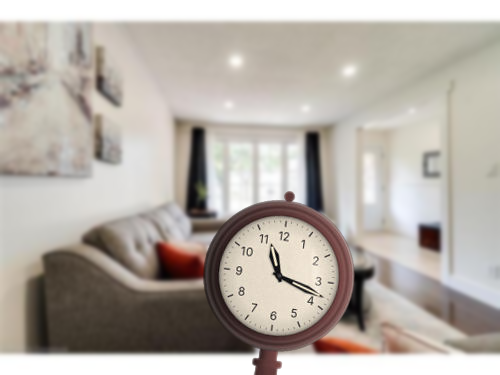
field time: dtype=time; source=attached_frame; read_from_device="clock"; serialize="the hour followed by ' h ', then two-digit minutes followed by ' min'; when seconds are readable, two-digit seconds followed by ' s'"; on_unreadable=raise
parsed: 11 h 18 min
